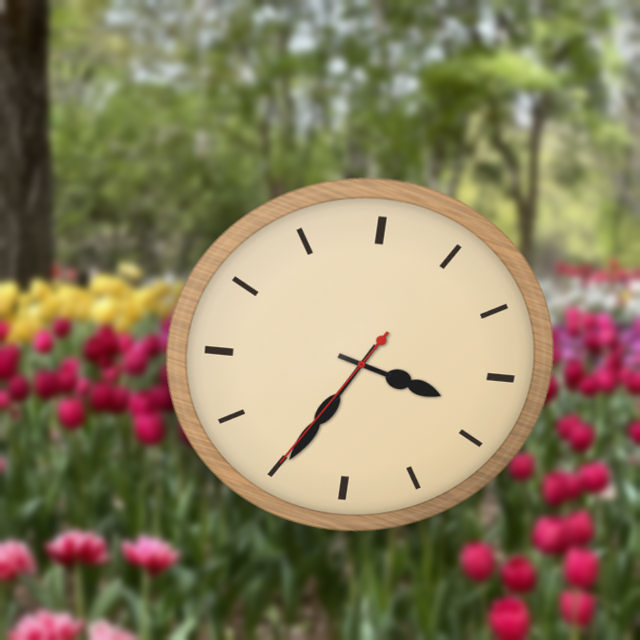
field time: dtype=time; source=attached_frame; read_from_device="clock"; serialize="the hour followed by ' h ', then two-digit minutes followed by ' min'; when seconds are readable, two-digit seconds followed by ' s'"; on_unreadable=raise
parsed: 3 h 34 min 35 s
